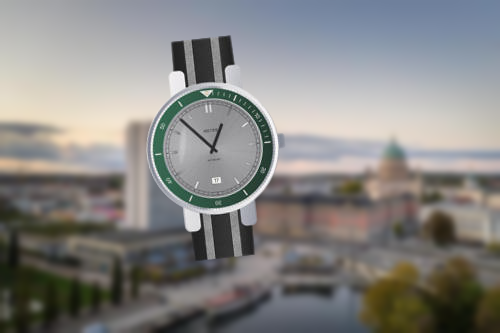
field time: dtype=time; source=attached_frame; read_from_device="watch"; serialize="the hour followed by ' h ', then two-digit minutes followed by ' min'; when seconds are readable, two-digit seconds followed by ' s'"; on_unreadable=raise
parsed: 12 h 53 min
